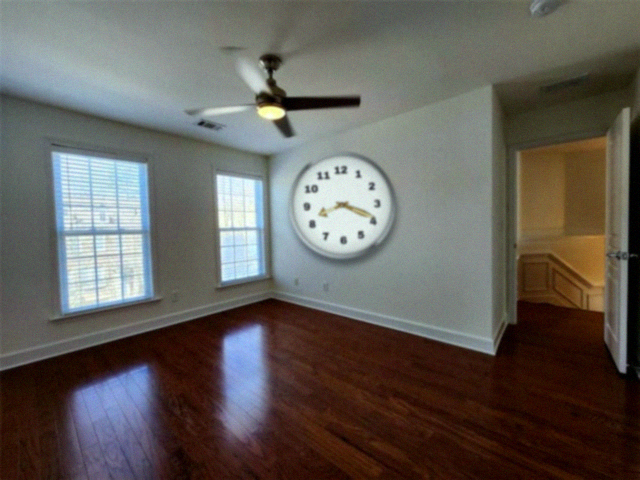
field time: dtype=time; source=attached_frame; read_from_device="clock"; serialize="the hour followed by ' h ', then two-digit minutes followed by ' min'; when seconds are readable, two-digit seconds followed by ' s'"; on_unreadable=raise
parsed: 8 h 19 min
